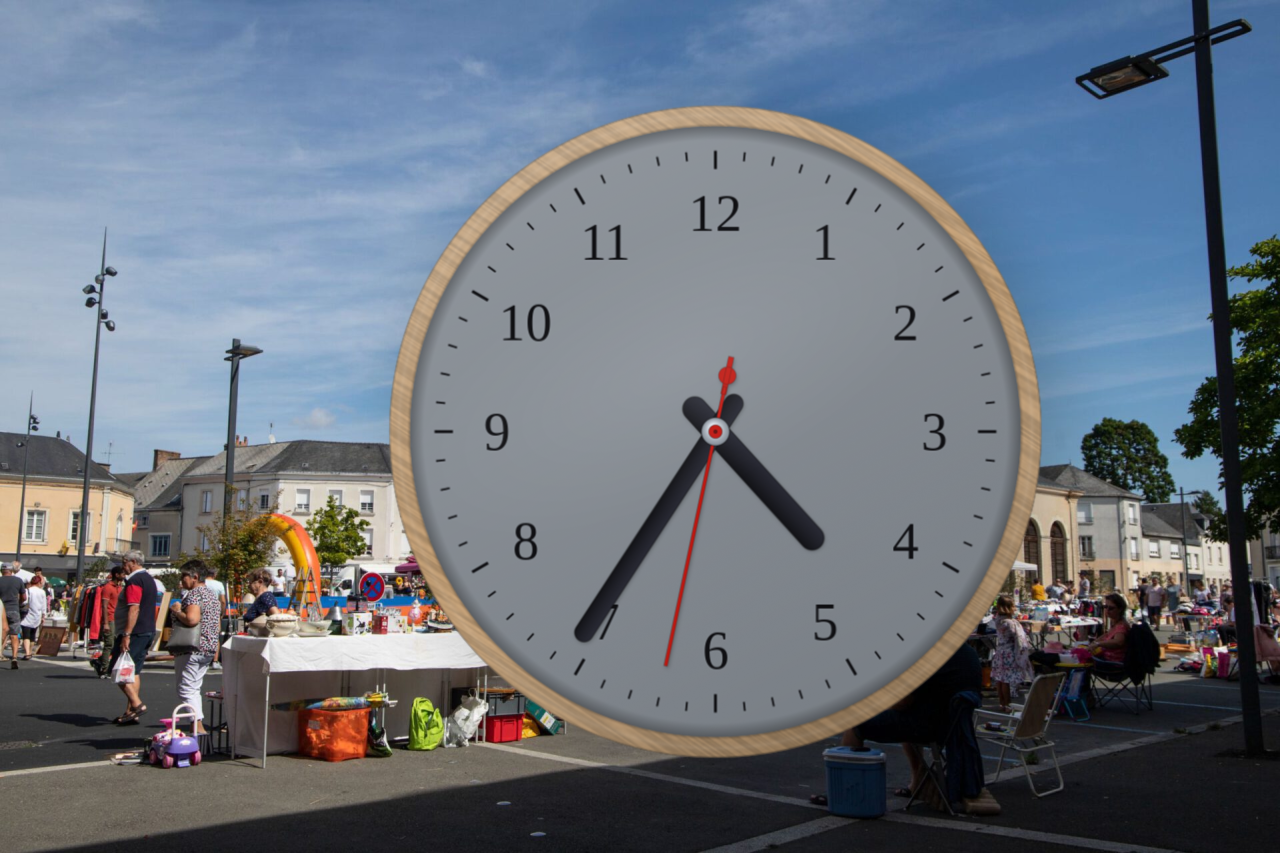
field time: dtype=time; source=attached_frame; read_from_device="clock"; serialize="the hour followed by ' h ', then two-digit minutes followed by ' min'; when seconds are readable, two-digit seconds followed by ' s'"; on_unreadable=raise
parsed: 4 h 35 min 32 s
